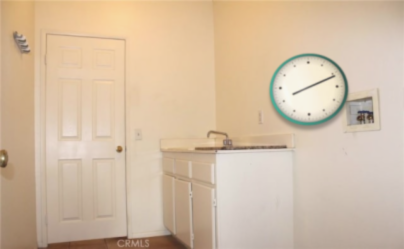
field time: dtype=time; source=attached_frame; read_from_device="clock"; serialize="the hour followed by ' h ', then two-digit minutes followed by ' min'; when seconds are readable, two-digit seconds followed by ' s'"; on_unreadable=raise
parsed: 8 h 11 min
